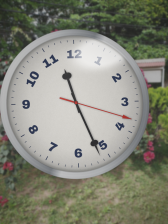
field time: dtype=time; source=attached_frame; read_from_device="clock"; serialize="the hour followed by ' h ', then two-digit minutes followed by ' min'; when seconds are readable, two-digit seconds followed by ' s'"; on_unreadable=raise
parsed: 11 h 26 min 18 s
